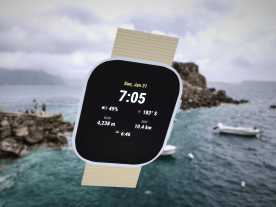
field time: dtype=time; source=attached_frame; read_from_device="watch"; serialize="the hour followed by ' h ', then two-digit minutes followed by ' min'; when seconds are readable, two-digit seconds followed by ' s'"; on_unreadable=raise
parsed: 7 h 05 min
